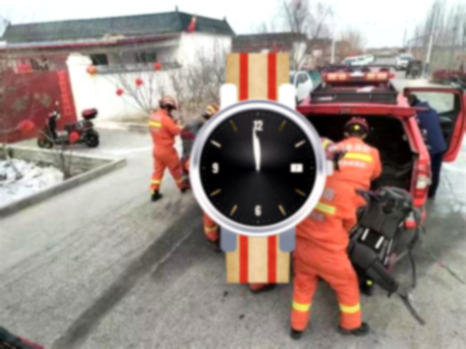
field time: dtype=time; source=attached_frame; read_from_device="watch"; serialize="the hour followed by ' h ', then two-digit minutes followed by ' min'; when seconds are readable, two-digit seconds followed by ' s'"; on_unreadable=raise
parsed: 11 h 59 min
